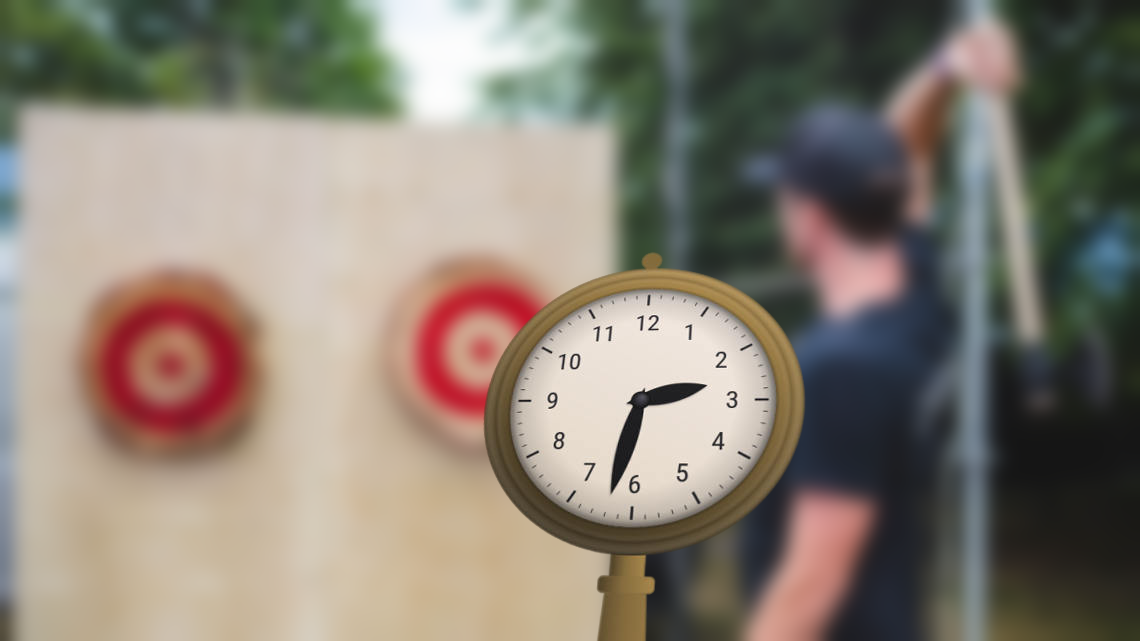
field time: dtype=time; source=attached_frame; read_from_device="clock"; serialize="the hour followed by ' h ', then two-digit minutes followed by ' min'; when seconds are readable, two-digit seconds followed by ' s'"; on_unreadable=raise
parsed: 2 h 32 min
